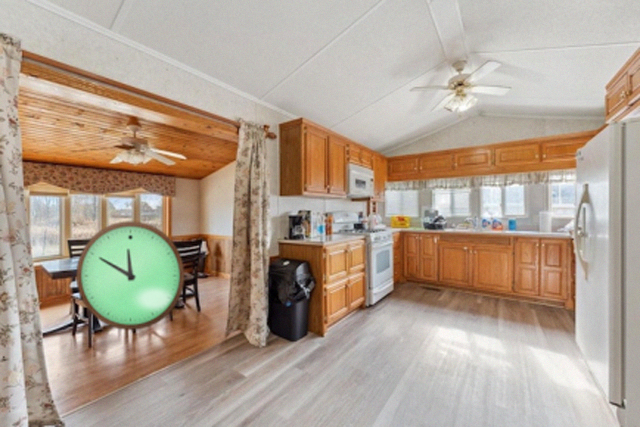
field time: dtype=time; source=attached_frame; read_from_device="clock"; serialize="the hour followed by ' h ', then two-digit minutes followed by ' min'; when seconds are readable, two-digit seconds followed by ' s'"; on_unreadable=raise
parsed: 11 h 50 min
